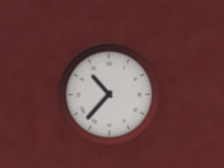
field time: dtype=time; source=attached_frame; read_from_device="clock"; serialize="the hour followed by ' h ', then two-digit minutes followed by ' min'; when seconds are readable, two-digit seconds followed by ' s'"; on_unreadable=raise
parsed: 10 h 37 min
